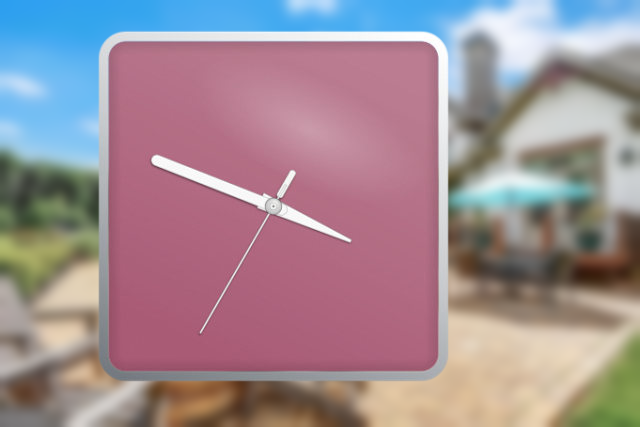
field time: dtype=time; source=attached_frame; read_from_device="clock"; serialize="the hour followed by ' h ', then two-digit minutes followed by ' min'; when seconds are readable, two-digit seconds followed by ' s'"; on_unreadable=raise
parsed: 3 h 48 min 35 s
